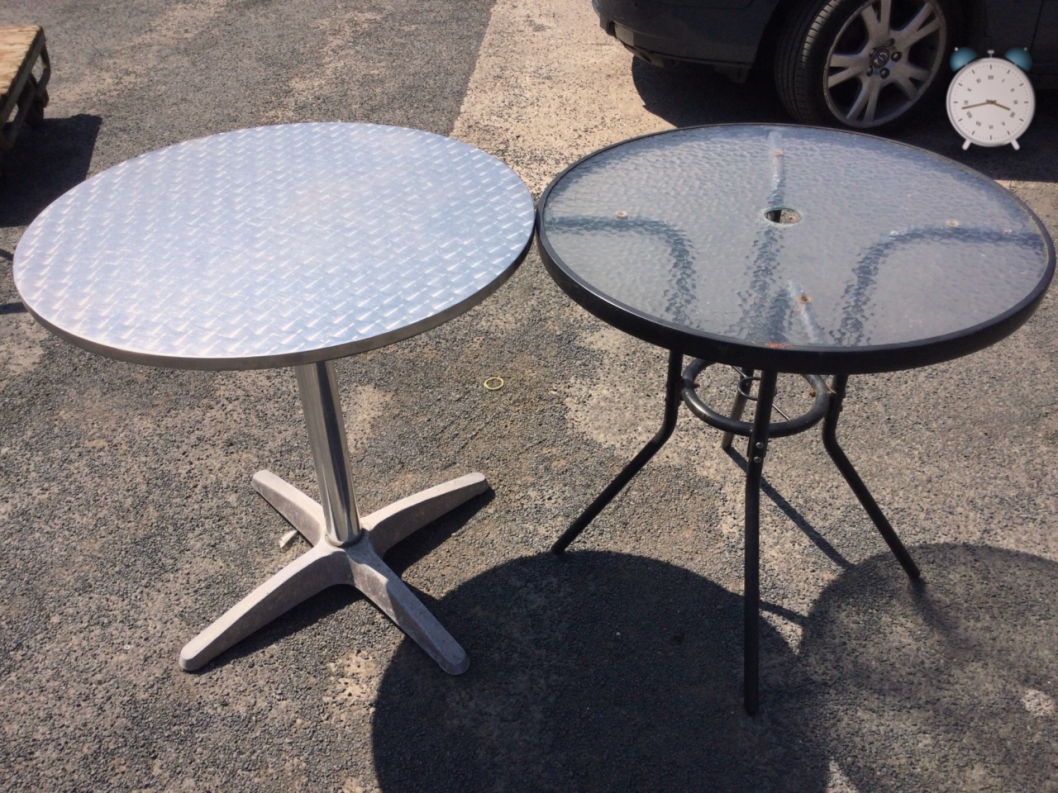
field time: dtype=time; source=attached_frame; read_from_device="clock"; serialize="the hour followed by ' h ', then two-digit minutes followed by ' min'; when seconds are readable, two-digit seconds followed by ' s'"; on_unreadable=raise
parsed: 3 h 43 min
